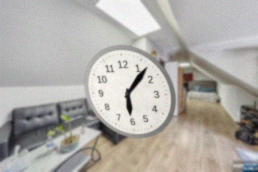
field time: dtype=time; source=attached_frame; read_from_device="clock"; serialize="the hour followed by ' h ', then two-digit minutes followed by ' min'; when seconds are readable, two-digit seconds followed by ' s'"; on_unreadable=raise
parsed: 6 h 07 min
